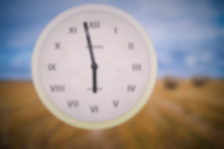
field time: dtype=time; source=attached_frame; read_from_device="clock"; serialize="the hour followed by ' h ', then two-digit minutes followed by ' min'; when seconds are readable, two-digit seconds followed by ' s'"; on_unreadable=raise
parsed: 5 h 58 min
